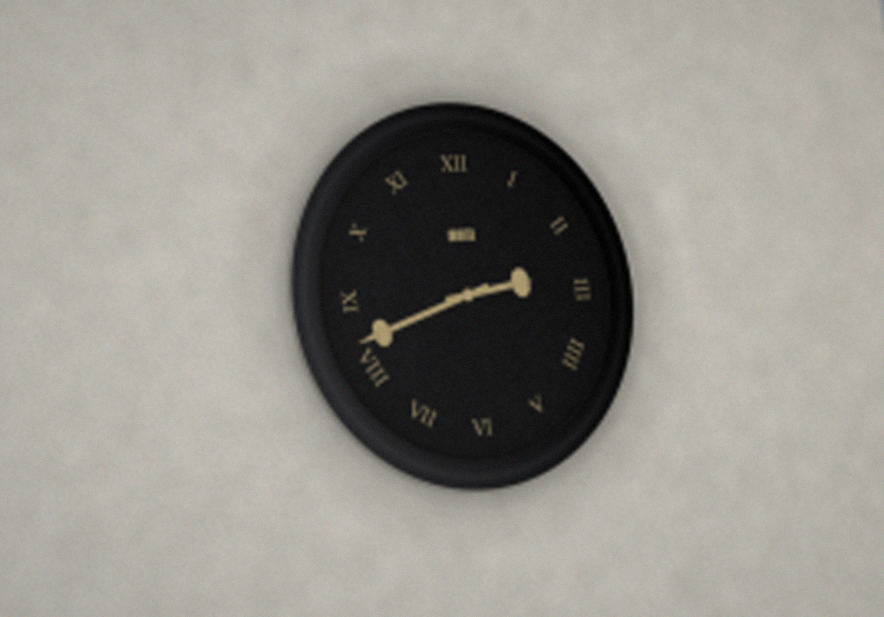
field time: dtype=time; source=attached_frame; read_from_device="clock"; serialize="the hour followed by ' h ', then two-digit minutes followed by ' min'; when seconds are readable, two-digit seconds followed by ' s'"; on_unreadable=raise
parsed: 2 h 42 min
